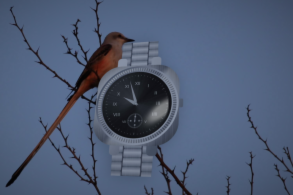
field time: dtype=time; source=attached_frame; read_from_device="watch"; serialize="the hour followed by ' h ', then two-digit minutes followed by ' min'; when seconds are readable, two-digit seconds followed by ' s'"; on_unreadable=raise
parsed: 9 h 57 min
